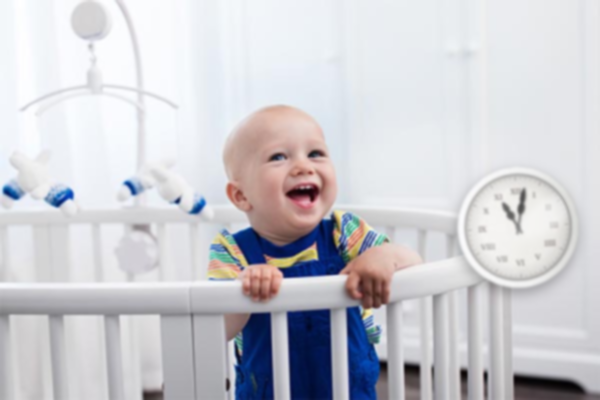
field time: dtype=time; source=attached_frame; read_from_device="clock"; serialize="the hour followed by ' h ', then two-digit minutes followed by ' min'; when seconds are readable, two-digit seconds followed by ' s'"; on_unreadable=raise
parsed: 11 h 02 min
